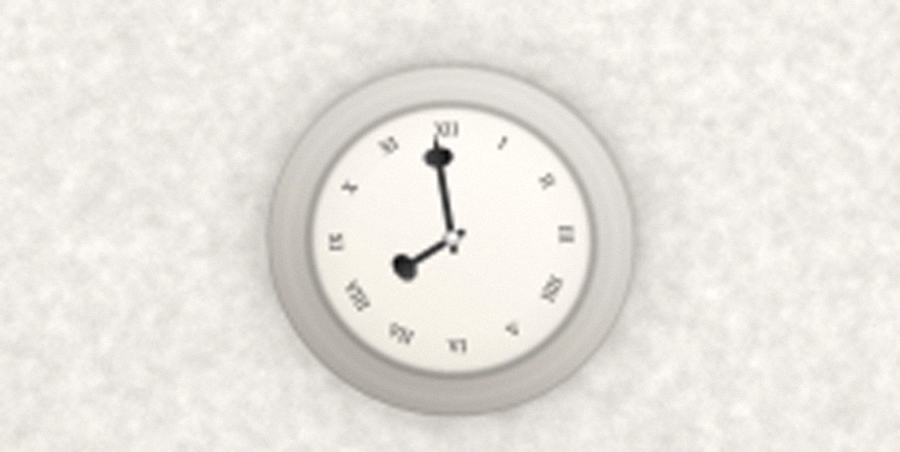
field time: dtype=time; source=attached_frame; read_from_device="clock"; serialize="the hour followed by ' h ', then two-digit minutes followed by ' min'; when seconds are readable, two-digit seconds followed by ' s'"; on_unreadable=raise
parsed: 7 h 59 min
